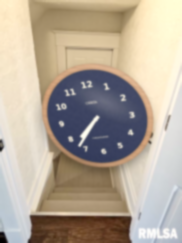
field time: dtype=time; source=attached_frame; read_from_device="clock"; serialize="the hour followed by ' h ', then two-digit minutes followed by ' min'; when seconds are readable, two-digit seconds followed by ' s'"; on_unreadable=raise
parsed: 7 h 37 min
